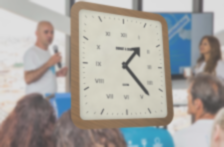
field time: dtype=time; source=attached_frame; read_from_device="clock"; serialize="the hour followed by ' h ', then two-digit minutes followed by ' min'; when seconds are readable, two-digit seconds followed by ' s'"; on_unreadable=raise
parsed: 1 h 23 min
